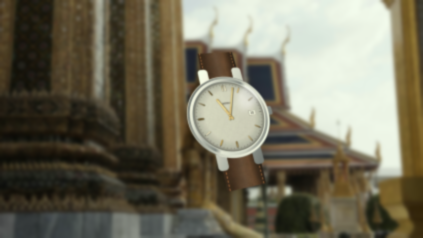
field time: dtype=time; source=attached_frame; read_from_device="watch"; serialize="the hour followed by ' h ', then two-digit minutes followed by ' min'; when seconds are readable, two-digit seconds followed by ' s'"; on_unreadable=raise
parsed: 11 h 03 min
